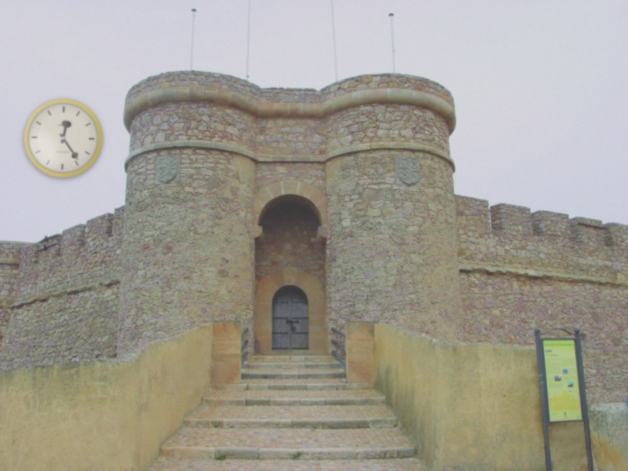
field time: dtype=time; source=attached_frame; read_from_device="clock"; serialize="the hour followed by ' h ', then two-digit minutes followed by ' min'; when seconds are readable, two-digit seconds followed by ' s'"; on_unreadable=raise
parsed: 12 h 24 min
